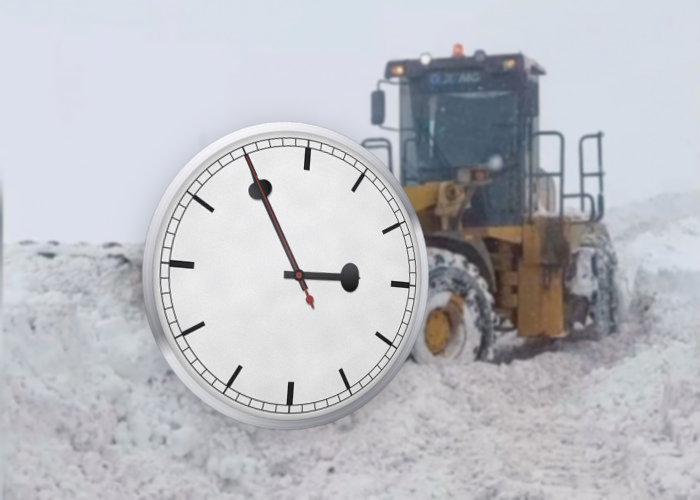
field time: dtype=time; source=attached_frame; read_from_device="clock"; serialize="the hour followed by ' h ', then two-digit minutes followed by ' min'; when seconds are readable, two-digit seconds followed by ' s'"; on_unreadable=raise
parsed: 2 h 54 min 55 s
